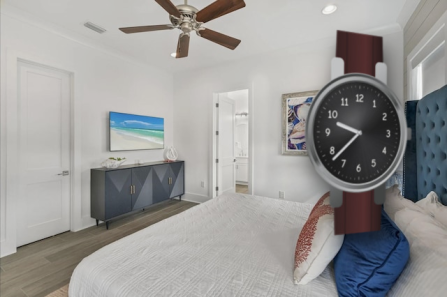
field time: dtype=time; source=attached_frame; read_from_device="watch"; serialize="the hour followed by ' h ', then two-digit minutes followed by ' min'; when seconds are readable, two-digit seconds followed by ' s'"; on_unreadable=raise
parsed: 9 h 38 min
